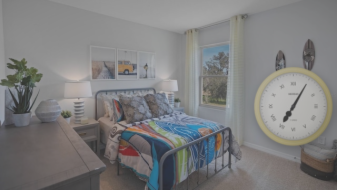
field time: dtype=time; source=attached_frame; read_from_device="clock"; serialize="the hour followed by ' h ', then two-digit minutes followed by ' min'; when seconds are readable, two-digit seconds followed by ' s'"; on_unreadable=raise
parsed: 7 h 05 min
